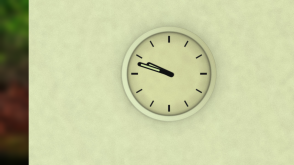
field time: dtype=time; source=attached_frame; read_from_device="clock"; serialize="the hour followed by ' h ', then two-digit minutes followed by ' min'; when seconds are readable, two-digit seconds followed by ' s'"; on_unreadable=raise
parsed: 9 h 48 min
